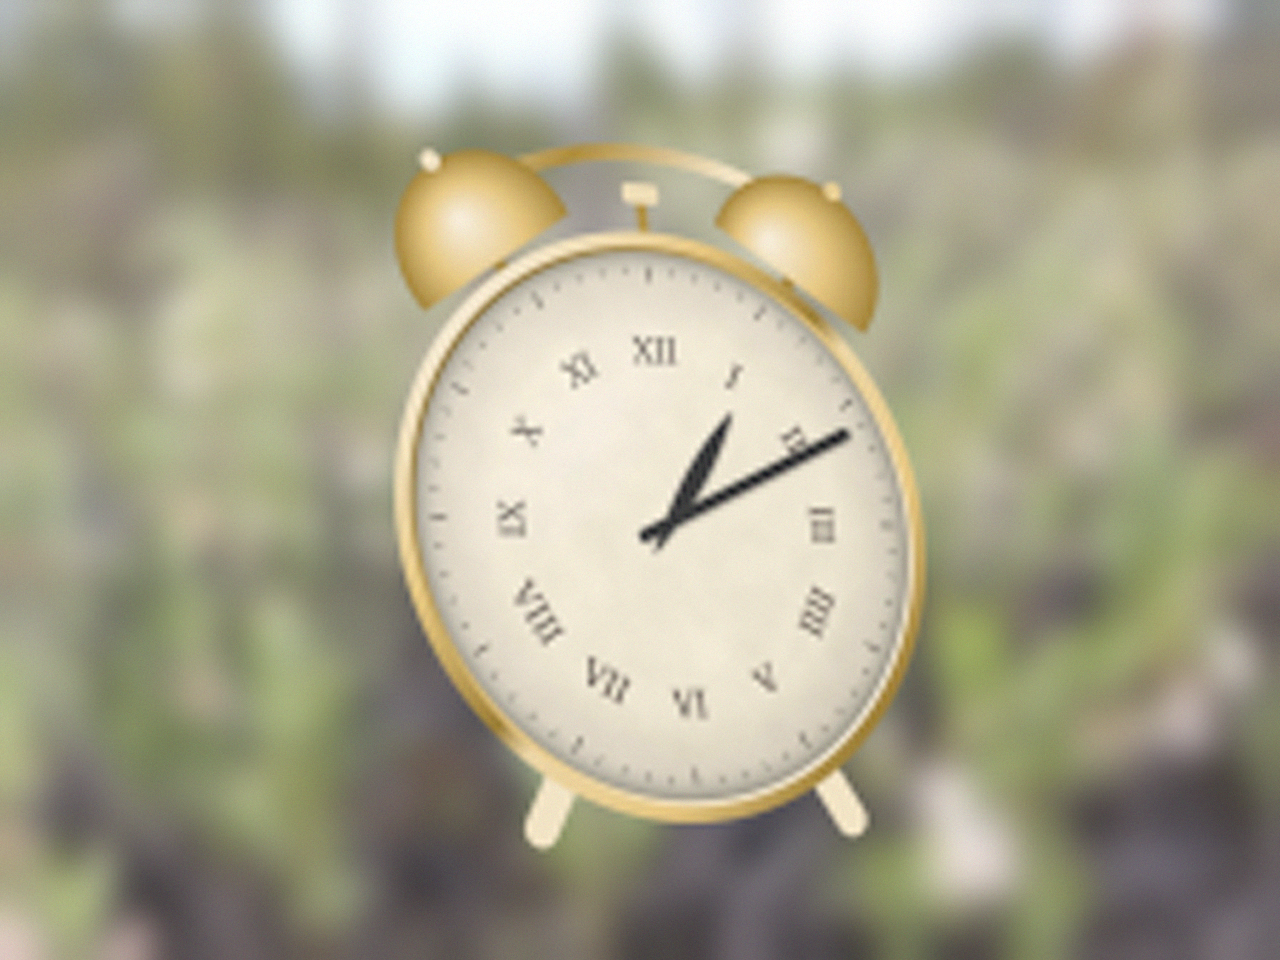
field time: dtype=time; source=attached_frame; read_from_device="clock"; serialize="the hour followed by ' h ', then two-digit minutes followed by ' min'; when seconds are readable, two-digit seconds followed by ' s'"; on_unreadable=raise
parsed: 1 h 11 min
